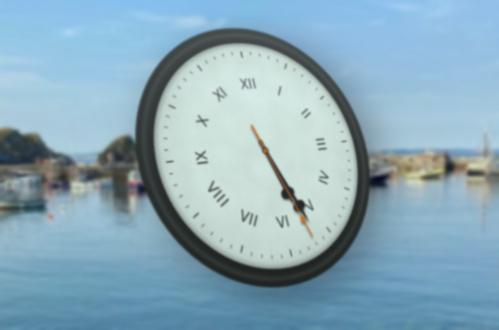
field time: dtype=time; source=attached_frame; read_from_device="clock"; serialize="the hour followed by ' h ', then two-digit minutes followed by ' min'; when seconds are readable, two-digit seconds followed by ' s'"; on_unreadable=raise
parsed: 5 h 26 min 27 s
